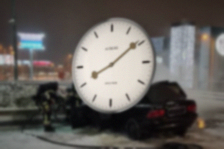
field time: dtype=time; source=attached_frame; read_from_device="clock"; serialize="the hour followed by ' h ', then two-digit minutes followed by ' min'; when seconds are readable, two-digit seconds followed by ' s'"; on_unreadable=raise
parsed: 8 h 09 min
